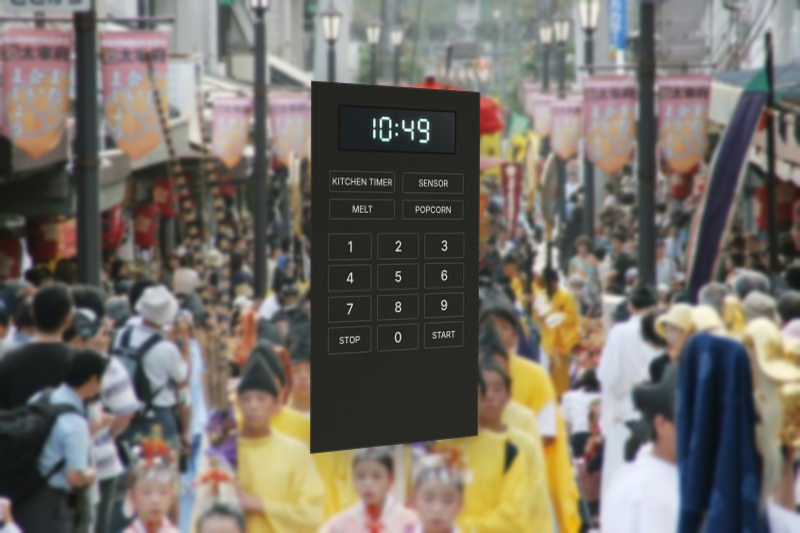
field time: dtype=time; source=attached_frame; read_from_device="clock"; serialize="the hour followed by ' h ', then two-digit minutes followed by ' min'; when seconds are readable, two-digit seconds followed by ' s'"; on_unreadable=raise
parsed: 10 h 49 min
